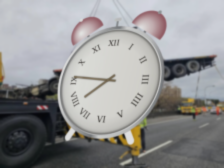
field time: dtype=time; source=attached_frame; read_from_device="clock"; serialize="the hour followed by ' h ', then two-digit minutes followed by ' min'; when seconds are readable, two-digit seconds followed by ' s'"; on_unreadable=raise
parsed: 7 h 46 min
